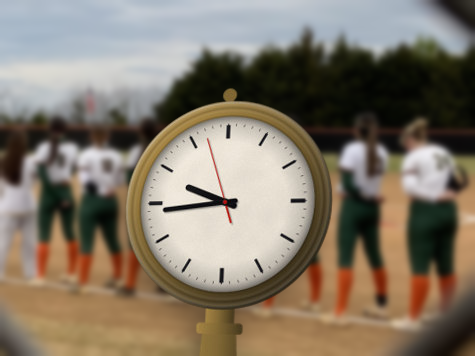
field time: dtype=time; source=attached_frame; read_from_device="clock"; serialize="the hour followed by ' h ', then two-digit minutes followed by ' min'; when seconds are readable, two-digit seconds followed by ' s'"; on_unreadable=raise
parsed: 9 h 43 min 57 s
